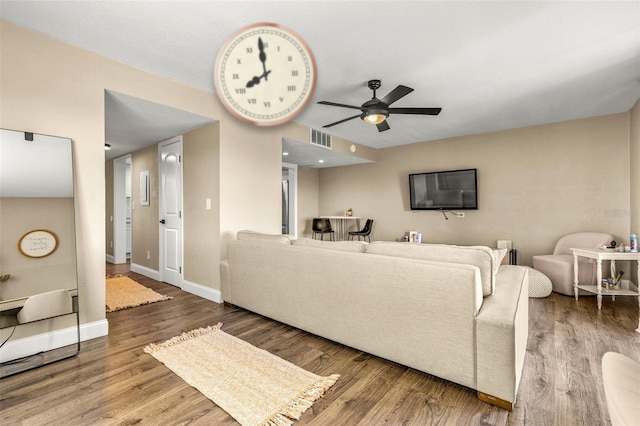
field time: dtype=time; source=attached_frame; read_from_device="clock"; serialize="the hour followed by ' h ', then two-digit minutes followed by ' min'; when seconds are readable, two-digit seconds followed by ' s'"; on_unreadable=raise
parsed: 7 h 59 min
